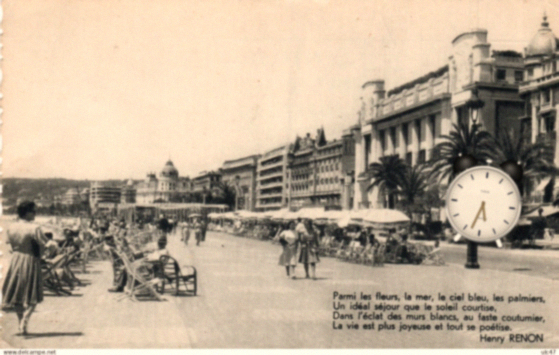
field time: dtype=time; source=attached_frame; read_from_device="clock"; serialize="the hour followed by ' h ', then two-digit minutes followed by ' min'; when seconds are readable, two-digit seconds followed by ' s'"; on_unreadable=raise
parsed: 5 h 33 min
